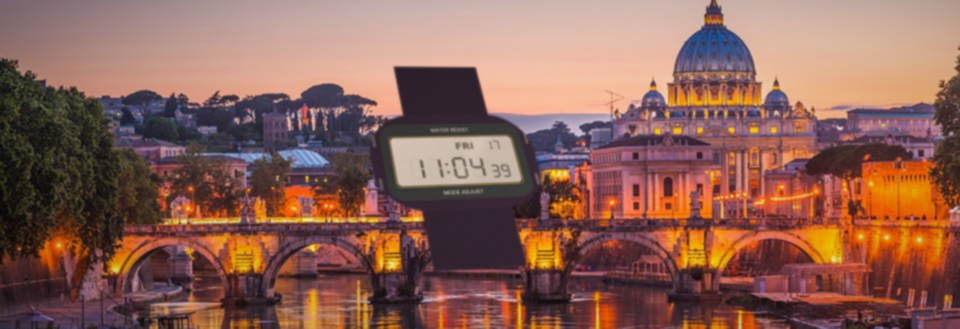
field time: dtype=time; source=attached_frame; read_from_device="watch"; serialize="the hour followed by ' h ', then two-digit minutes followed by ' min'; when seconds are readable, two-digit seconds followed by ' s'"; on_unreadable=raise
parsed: 11 h 04 min 39 s
